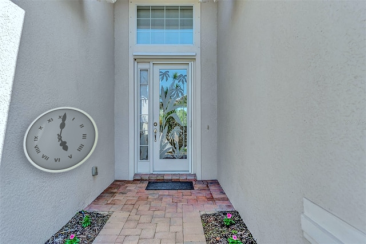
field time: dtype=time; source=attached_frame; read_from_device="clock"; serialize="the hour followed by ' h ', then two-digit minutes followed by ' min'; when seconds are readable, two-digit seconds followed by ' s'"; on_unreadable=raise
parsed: 5 h 01 min
